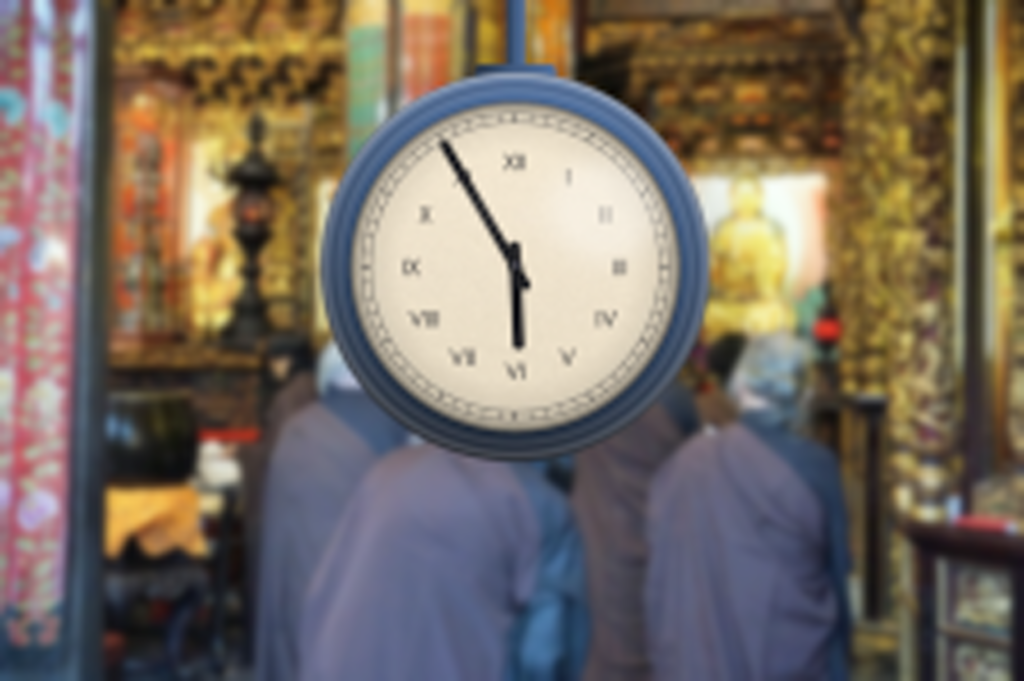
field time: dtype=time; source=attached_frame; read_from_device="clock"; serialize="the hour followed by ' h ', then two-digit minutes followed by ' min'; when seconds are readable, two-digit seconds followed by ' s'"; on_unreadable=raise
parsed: 5 h 55 min
